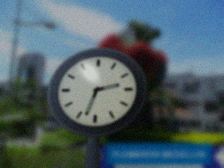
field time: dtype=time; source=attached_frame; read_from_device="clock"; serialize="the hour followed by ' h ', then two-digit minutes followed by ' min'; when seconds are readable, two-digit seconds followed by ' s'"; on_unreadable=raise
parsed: 2 h 33 min
